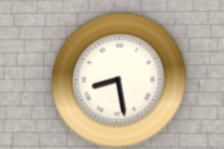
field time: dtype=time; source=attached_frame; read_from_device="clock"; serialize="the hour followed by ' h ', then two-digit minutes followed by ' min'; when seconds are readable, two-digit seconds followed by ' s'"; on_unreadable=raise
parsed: 8 h 28 min
